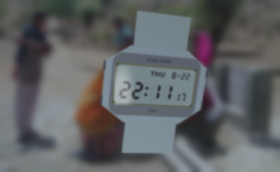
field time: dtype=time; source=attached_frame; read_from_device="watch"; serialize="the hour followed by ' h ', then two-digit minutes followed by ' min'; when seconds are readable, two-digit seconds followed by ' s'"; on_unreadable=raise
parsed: 22 h 11 min
